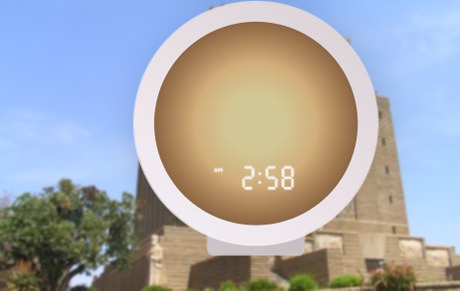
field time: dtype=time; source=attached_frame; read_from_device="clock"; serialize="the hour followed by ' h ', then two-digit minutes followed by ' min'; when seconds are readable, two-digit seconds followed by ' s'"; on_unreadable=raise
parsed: 2 h 58 min
